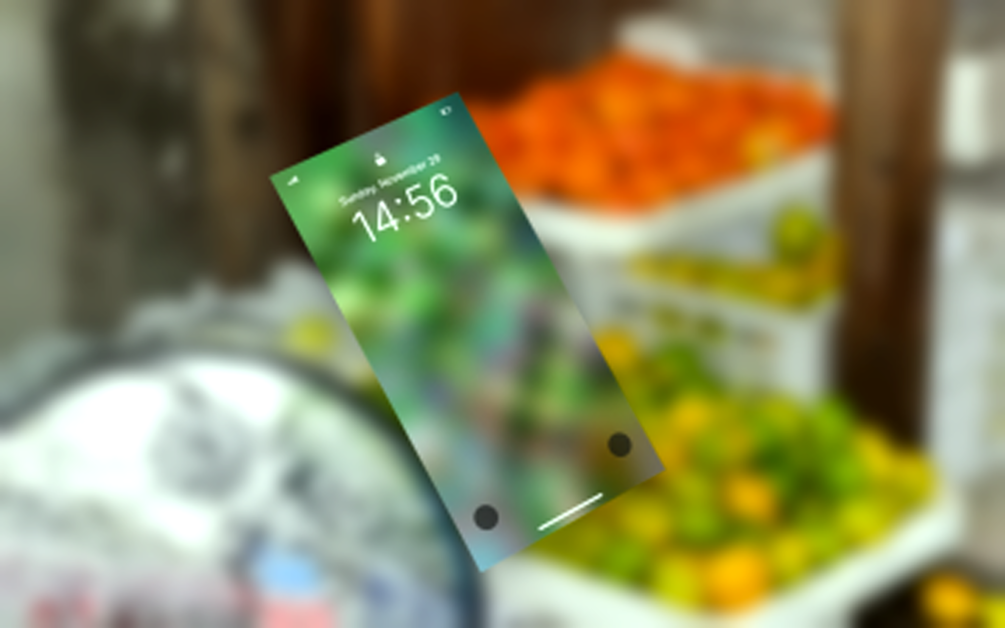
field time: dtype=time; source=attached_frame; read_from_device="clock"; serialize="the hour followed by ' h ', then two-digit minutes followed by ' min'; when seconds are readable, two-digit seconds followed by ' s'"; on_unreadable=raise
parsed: 14 h 56 min
